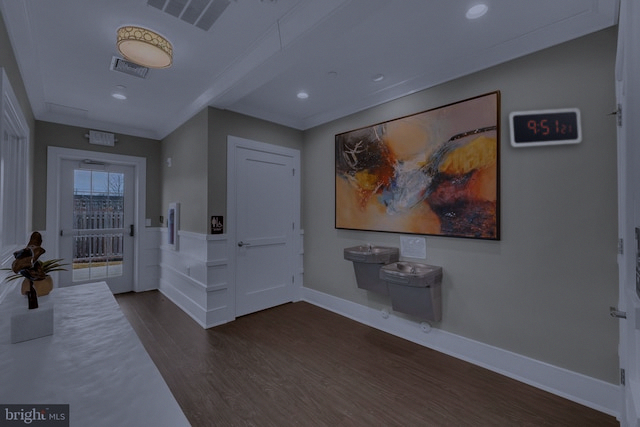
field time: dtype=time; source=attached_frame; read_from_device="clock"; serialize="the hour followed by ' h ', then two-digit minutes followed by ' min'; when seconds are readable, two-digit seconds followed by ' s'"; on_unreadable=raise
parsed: 9 h 51 min
